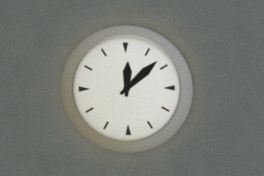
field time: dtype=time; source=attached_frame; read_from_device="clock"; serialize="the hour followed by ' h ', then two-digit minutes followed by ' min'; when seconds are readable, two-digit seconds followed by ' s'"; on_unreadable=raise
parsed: 12 h 08 min
